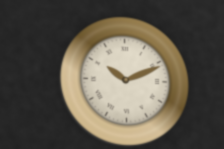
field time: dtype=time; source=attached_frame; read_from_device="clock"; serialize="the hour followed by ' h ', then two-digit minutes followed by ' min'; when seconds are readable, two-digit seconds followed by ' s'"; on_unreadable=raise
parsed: 10 h 11 min
